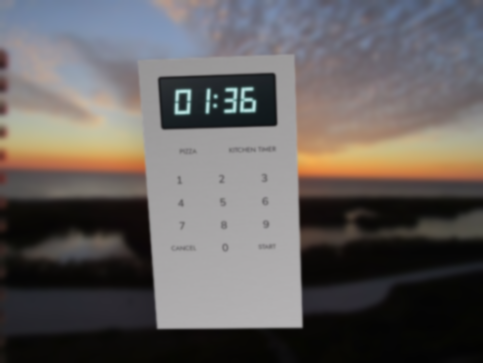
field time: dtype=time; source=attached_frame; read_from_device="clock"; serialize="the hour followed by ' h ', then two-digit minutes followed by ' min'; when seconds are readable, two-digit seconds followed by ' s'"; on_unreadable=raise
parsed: 1 h 36 min
